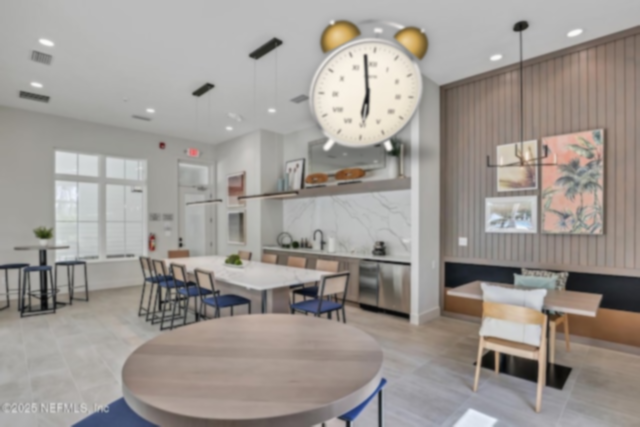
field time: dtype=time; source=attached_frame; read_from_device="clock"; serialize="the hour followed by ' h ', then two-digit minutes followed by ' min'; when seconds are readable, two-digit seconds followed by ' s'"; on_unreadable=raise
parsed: 5 h 58 min
